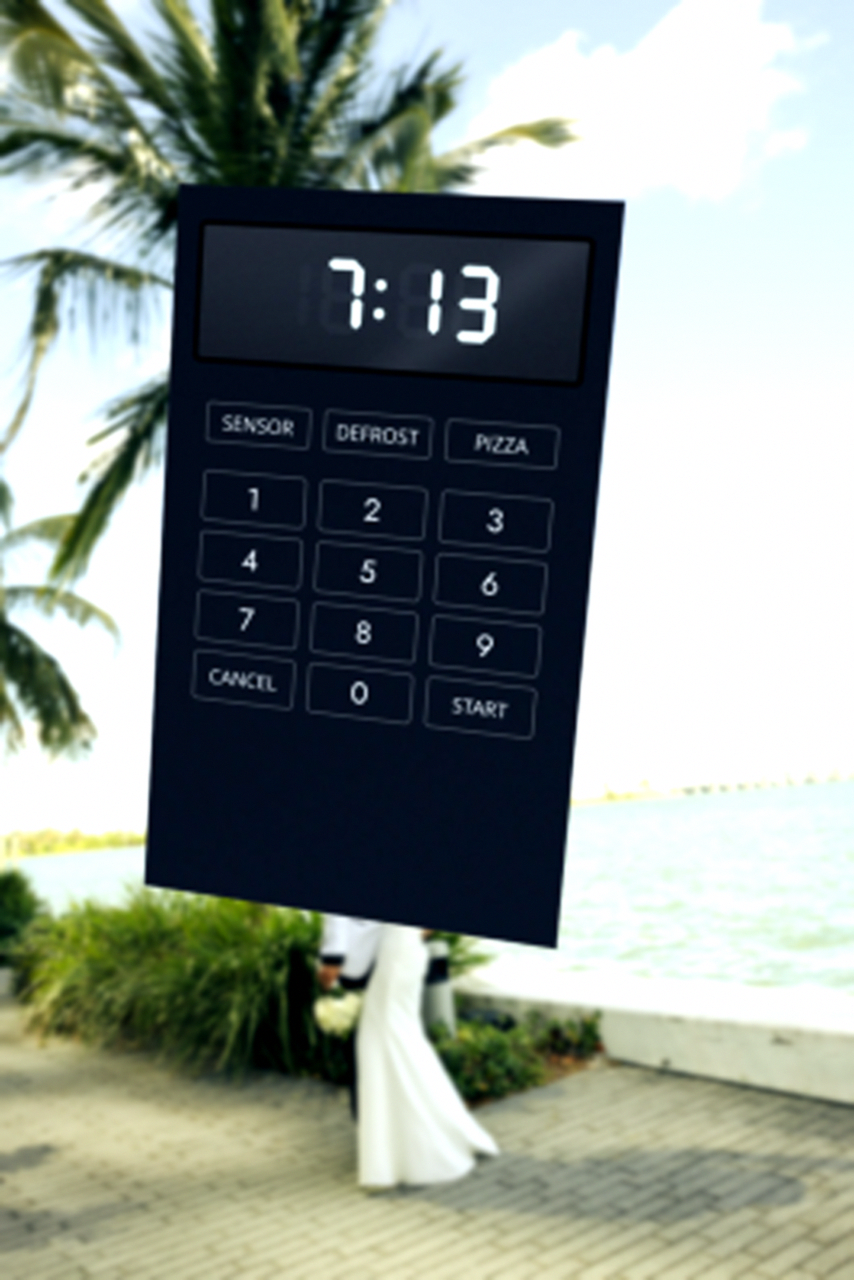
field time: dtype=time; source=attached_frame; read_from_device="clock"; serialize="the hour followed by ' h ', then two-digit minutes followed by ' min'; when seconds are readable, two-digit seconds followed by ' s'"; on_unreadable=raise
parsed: 7 h 13 min
